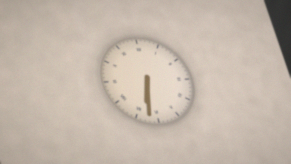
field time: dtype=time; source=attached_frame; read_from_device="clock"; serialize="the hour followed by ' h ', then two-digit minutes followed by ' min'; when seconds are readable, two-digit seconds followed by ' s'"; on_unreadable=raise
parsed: 6 h 32 min
